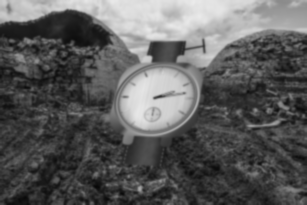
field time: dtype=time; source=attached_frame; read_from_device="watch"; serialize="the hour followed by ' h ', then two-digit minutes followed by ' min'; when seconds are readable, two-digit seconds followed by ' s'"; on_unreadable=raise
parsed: 2 h 13 min
